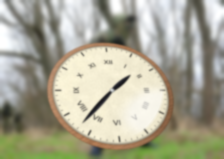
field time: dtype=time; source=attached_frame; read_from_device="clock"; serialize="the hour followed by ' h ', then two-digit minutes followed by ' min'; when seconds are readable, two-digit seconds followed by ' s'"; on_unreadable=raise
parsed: 1 h 37 min
